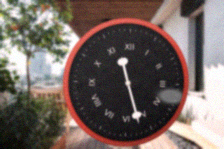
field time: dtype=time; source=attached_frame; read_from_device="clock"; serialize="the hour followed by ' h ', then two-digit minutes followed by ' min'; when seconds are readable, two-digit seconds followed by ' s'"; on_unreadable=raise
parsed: 11 h 27 min
